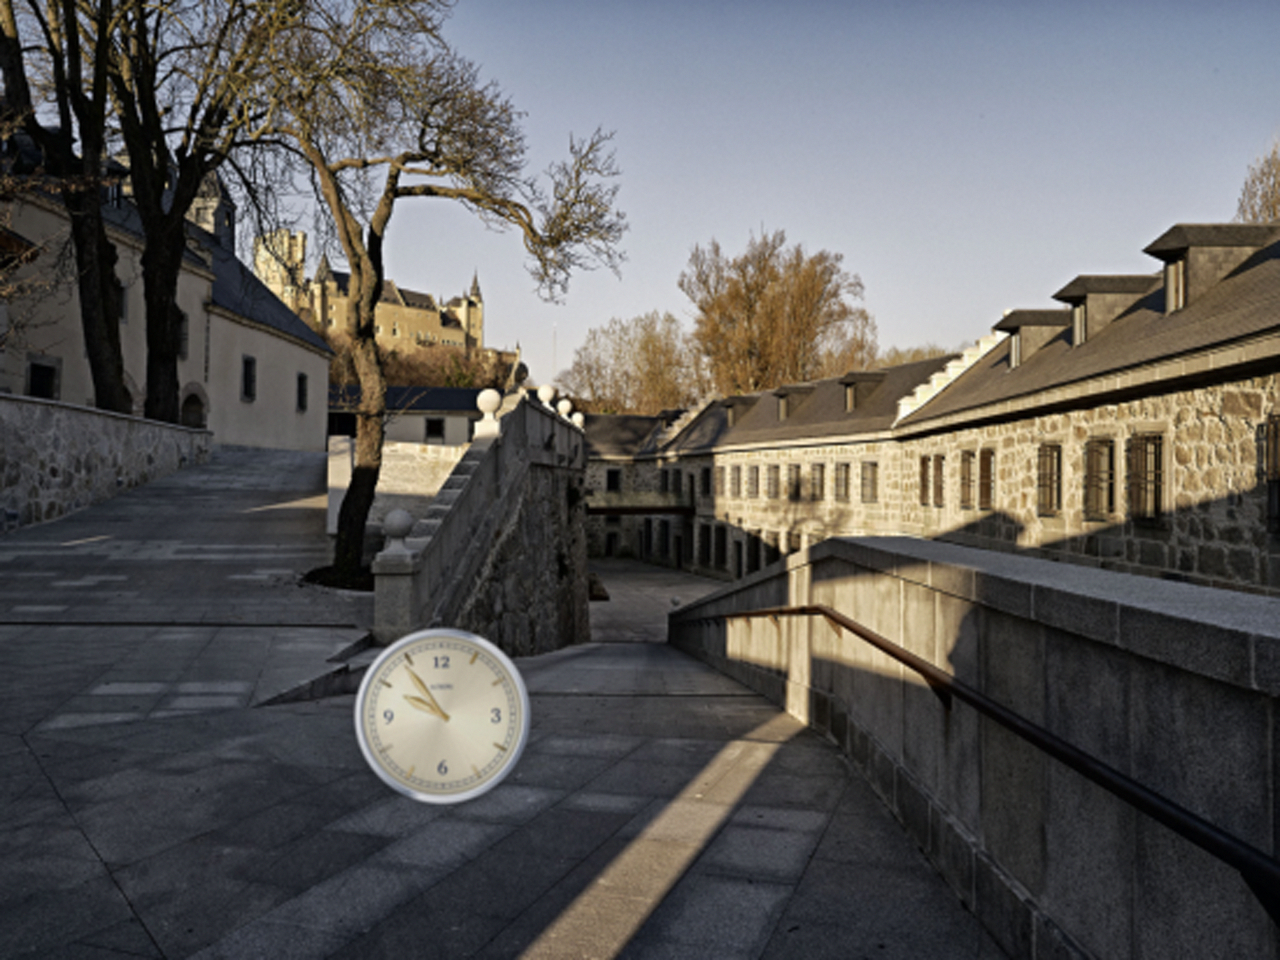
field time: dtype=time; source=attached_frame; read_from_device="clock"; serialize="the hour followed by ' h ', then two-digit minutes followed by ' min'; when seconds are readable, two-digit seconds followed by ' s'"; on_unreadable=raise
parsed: 9 h 54 min
